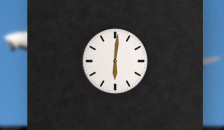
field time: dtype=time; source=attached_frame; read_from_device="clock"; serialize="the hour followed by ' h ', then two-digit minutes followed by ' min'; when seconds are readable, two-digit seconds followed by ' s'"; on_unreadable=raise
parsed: 6 h 01 min
